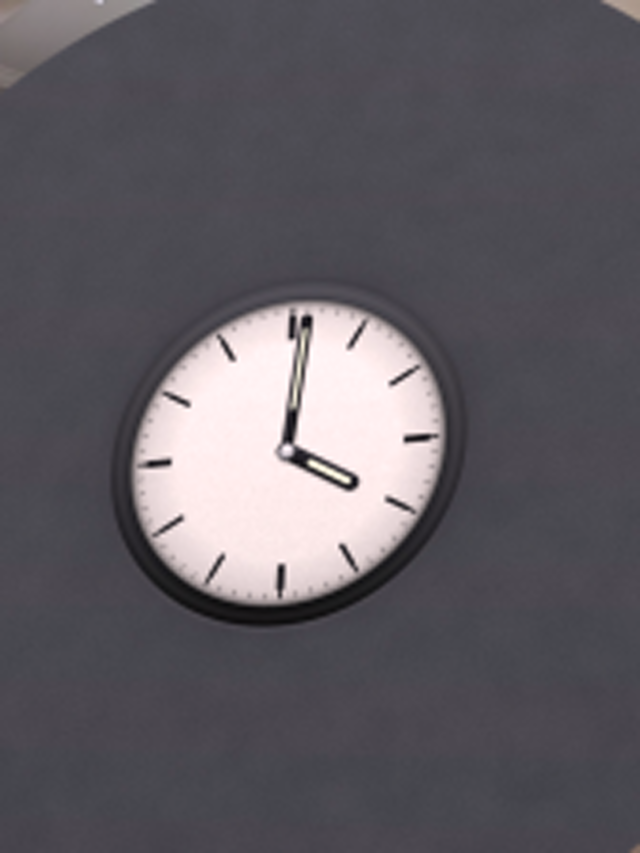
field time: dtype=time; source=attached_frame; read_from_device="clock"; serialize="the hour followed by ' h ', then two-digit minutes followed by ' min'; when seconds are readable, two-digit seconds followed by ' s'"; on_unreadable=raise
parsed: 4 h 01 min
